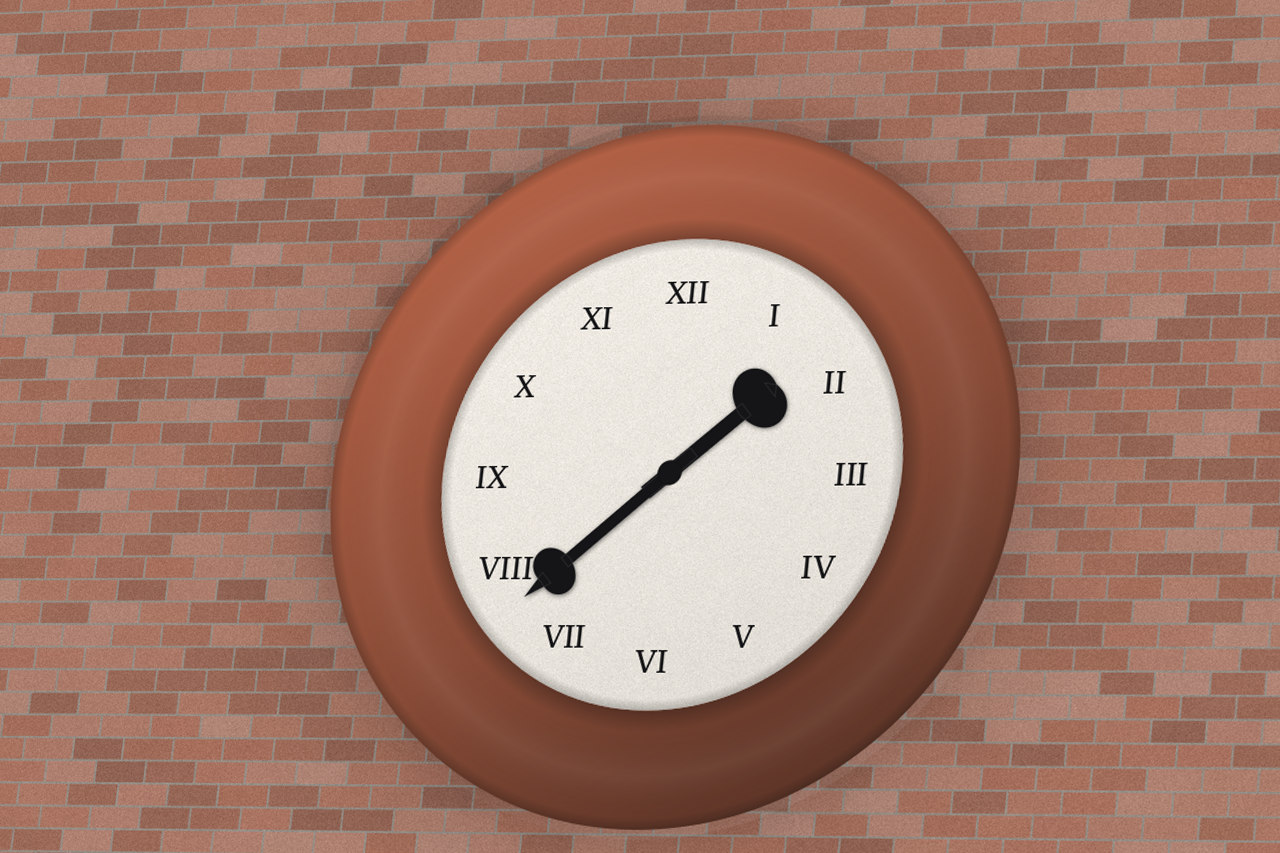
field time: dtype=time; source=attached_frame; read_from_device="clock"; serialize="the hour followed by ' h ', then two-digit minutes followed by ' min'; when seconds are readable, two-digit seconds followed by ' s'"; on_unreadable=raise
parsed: 1 h 38 min
